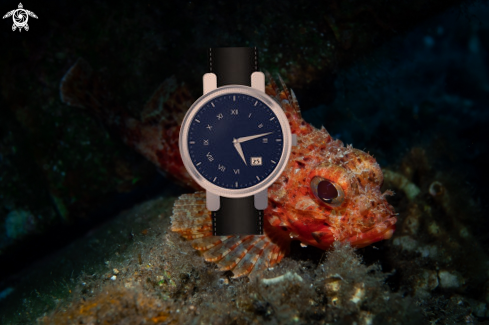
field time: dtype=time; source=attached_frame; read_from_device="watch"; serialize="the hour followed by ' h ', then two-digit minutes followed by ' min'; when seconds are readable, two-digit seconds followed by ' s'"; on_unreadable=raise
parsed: 5 h 13 min
